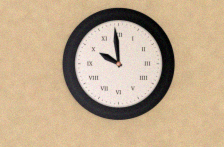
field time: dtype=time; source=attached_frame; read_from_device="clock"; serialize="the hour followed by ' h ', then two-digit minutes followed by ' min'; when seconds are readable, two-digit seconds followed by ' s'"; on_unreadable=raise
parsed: 9 h 59 min
